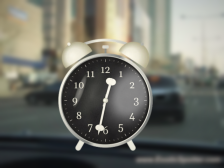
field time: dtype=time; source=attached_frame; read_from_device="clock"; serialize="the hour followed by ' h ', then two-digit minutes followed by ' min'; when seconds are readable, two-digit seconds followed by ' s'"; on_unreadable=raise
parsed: 12 h 32 min
